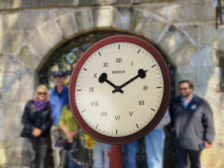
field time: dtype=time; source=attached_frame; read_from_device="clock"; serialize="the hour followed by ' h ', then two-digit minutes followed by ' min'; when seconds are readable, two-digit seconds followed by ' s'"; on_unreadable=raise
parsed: 10 h 10 min
